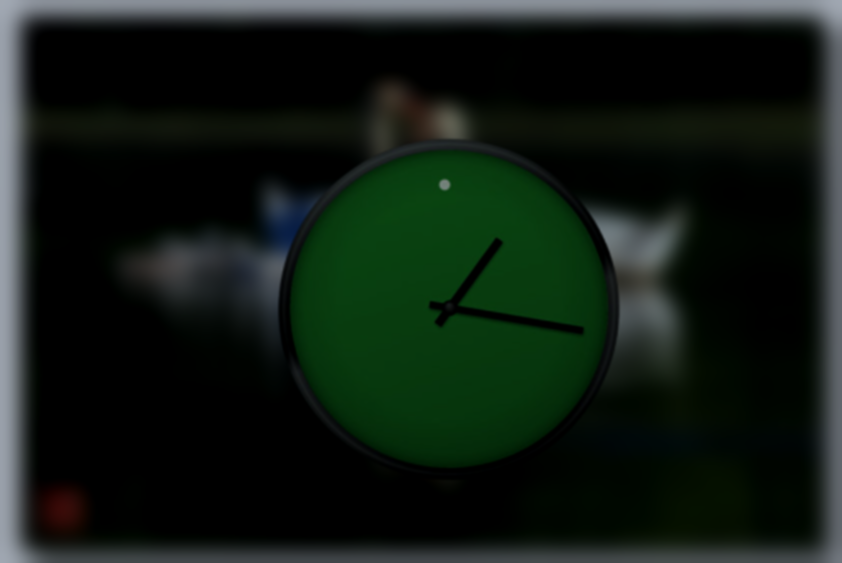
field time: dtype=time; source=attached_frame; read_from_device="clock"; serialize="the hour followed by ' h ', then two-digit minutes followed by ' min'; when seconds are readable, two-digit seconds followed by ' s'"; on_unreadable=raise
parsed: 1 h 17 min
